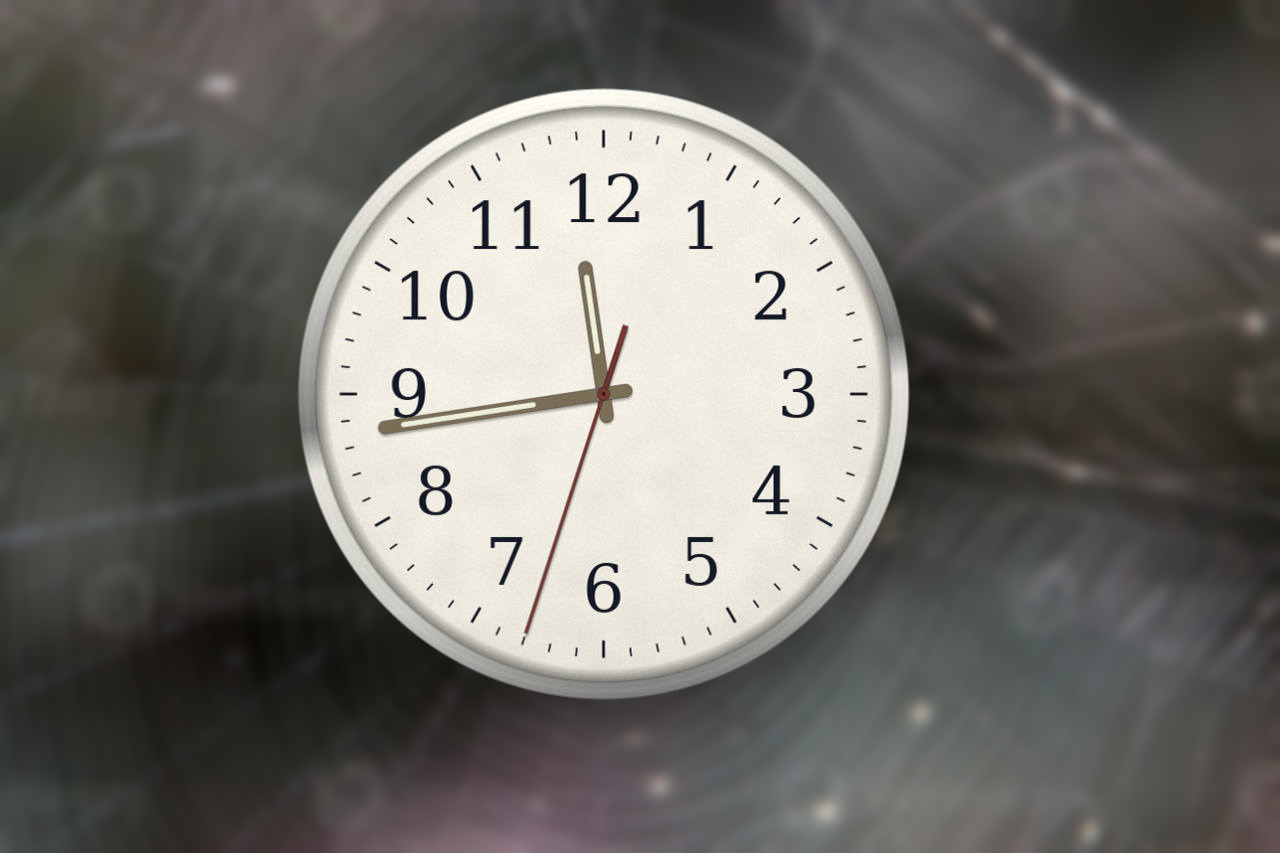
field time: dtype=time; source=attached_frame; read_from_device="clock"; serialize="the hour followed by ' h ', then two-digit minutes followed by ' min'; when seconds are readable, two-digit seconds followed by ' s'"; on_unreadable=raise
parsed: 11 h 43 min 33 s
